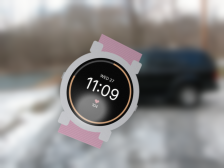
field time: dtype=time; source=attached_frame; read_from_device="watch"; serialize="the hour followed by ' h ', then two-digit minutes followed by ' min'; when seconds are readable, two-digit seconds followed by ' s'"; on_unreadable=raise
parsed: 11 h 09 min
